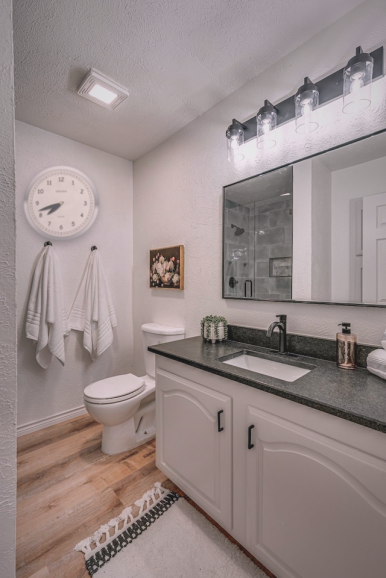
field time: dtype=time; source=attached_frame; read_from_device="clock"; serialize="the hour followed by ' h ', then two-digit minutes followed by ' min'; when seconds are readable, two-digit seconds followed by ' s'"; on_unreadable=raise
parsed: 7 h 42 min
